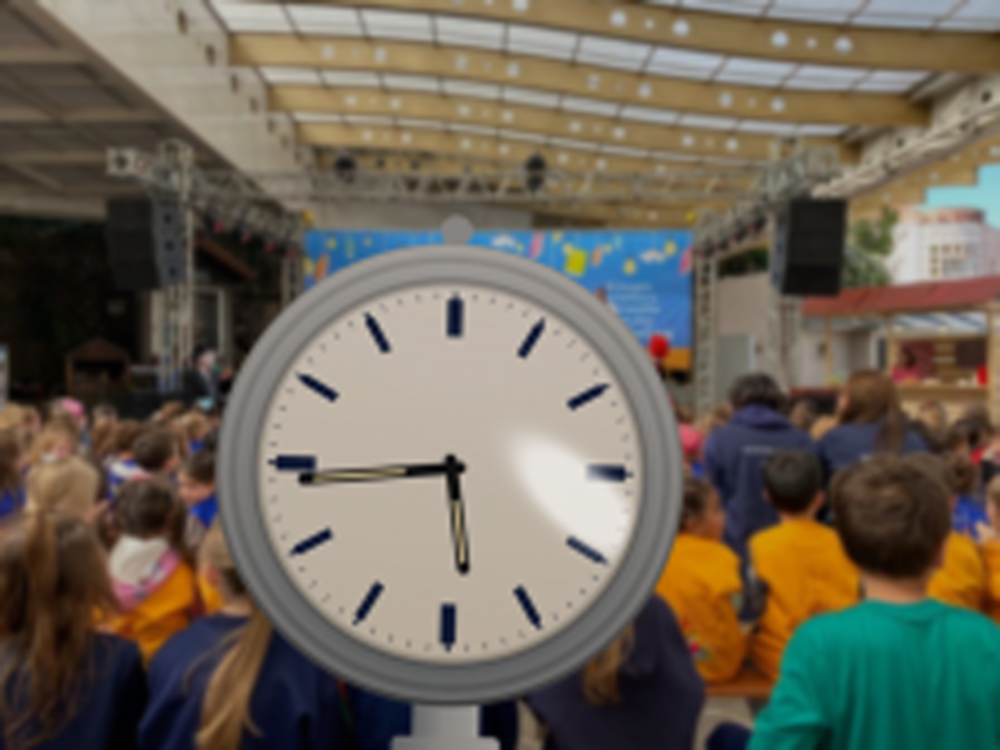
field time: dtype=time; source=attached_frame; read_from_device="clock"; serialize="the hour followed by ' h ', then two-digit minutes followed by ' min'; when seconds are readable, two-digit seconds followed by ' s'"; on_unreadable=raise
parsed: 5 h 44 min
